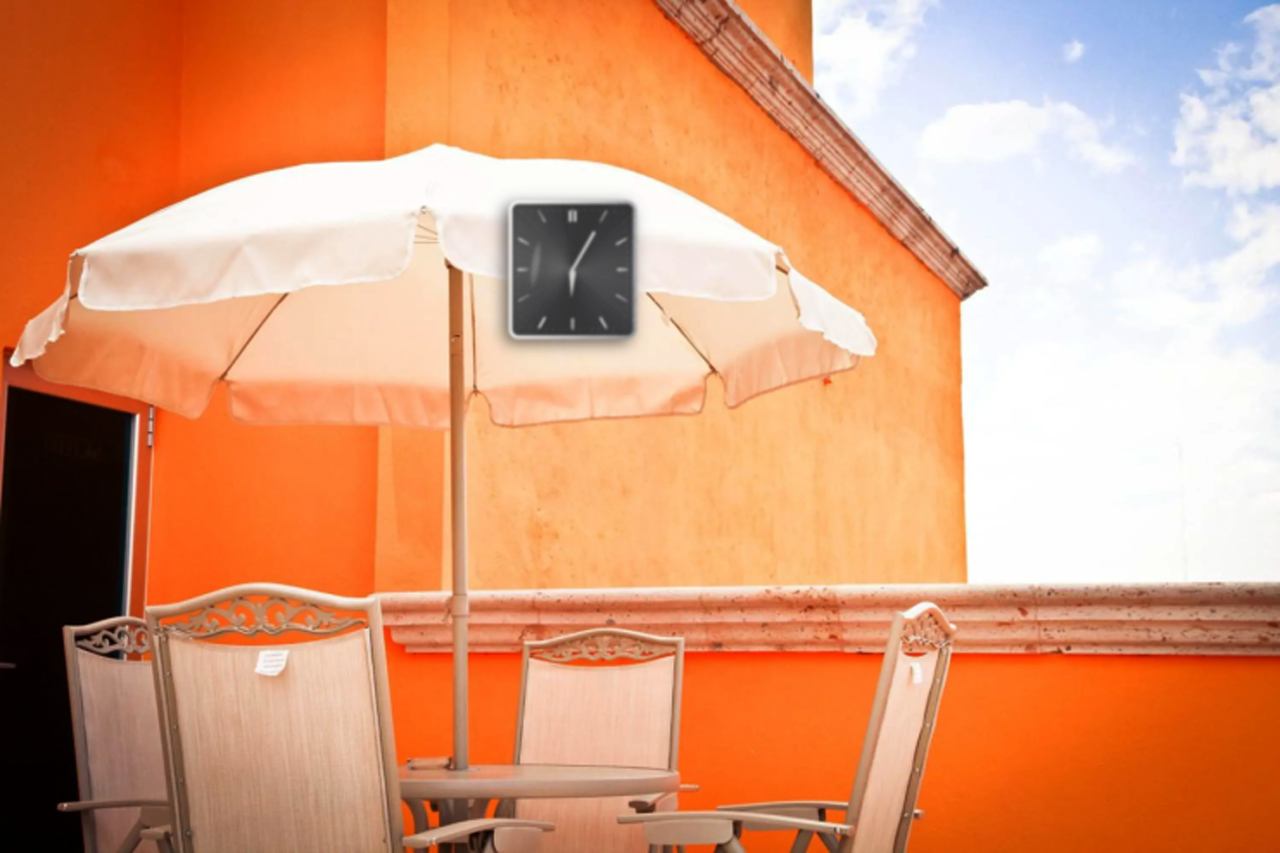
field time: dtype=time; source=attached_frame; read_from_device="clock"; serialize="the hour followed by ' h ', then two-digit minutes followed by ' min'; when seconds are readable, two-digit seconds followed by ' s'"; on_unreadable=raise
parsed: 6 h 05 min
